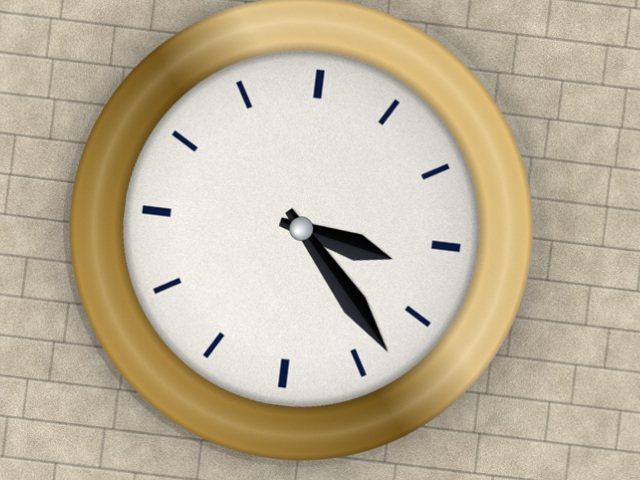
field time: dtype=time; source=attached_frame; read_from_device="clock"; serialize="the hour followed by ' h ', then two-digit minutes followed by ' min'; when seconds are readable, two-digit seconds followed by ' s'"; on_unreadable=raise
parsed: 3 h 23 min
